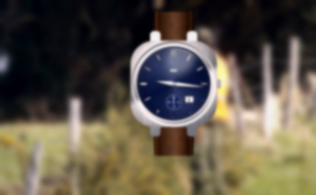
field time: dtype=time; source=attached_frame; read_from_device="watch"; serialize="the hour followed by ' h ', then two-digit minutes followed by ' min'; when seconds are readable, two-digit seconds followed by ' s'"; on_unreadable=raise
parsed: 9 h 16 min
